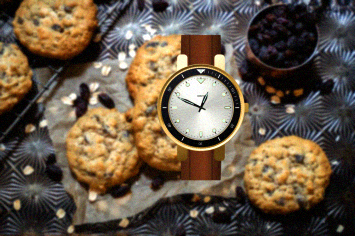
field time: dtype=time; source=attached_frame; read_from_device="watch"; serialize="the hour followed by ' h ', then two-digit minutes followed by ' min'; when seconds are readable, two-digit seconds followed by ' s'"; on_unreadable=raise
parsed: 12 h 49 min
